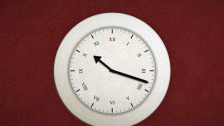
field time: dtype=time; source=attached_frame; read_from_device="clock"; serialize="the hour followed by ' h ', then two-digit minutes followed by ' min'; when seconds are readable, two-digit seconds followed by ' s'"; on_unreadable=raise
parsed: 10 h 18 min
